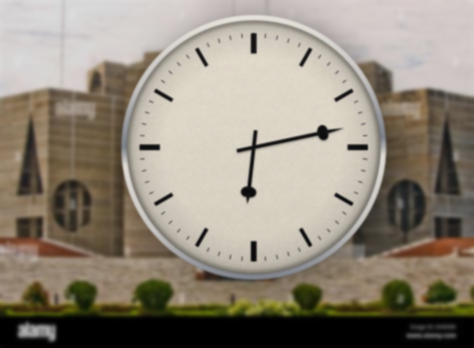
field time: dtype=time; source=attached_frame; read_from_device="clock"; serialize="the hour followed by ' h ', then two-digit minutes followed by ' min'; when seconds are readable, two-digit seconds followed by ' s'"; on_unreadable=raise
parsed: 6 h 13 min
